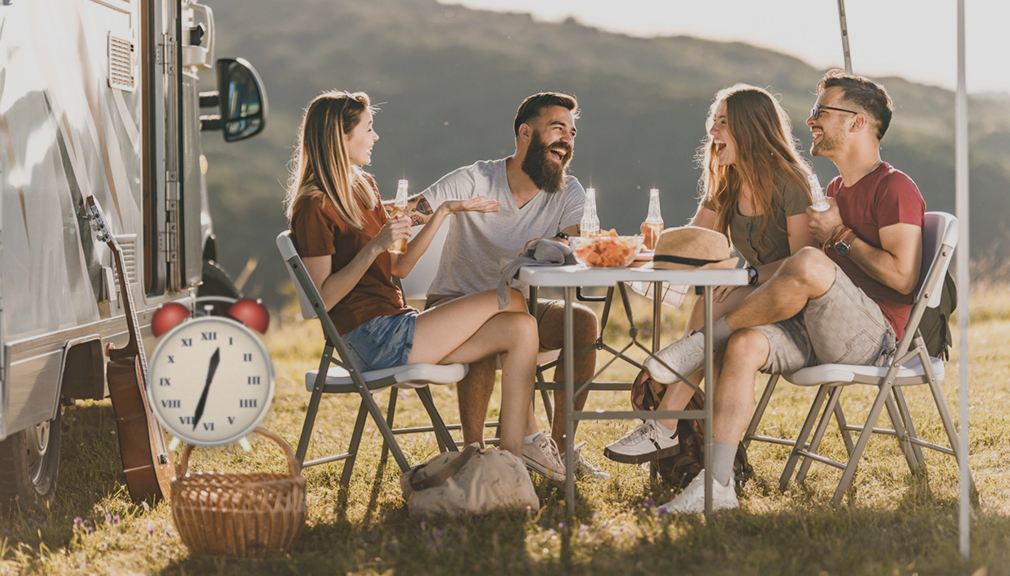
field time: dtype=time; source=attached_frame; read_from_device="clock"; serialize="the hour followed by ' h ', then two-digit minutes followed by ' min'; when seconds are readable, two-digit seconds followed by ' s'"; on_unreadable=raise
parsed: 12 h 33 min
